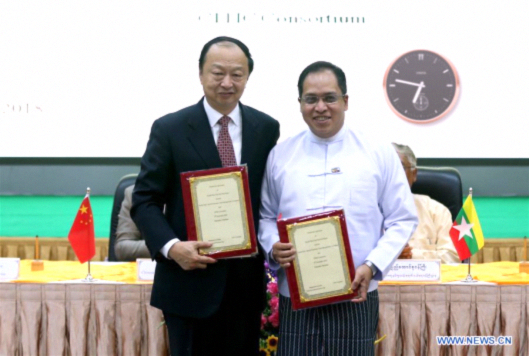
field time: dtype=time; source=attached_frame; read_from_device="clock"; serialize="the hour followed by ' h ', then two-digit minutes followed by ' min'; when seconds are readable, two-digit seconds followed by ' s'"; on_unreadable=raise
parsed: 6 h 47 min
